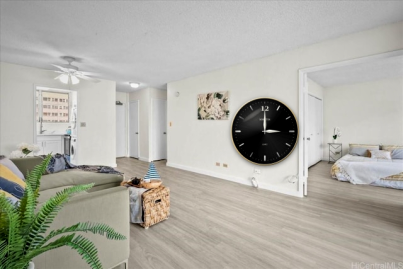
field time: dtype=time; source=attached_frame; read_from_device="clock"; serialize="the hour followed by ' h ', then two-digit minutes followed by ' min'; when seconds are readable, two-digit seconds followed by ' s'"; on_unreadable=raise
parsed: 3 h 00 min
